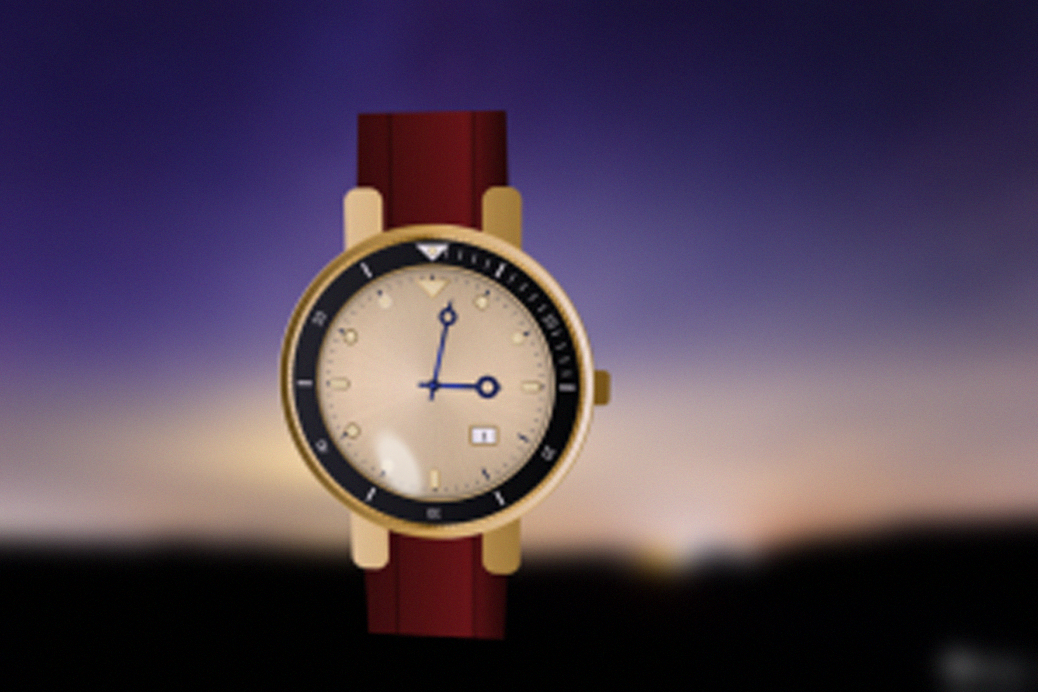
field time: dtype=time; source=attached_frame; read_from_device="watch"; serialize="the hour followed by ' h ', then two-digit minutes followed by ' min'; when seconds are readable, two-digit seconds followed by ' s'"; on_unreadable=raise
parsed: 3 h 02 min
